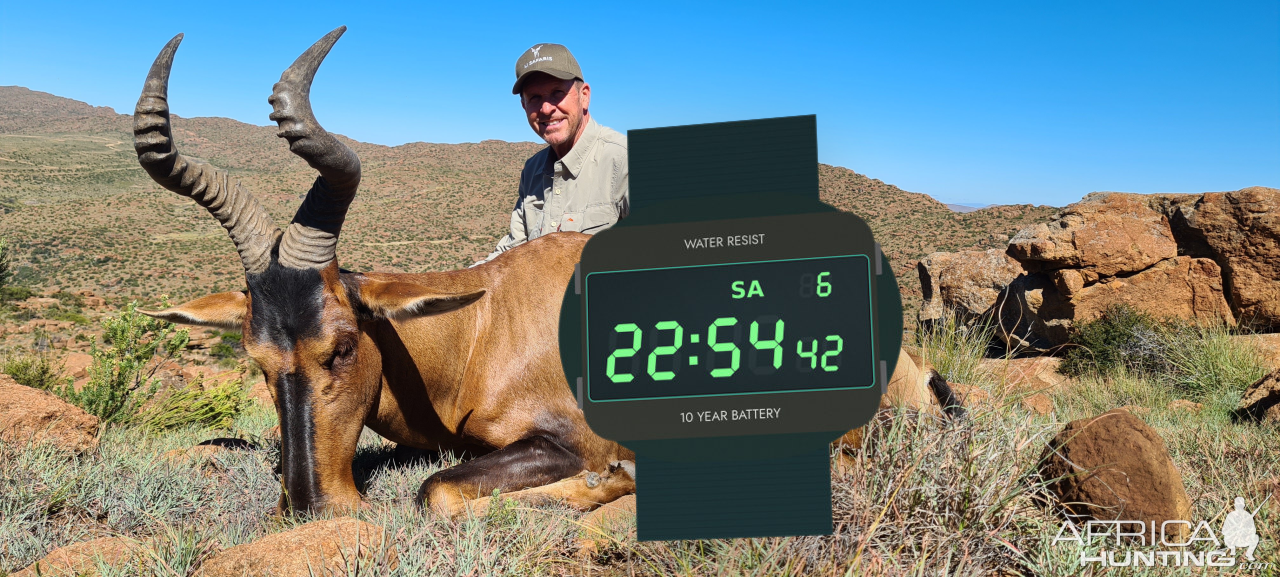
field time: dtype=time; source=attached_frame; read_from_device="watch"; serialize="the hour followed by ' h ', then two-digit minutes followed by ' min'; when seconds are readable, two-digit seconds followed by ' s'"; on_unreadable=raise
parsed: 22 h 54 min 42 s
